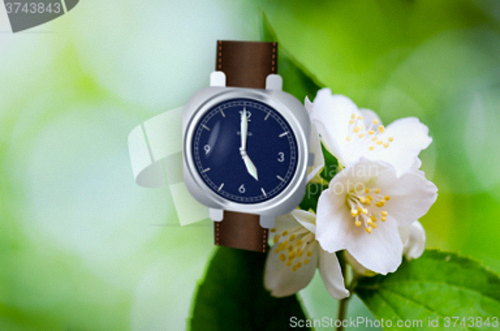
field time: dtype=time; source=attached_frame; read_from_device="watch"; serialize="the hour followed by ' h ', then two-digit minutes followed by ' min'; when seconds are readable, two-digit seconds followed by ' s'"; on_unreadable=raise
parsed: 5 h 00 min
